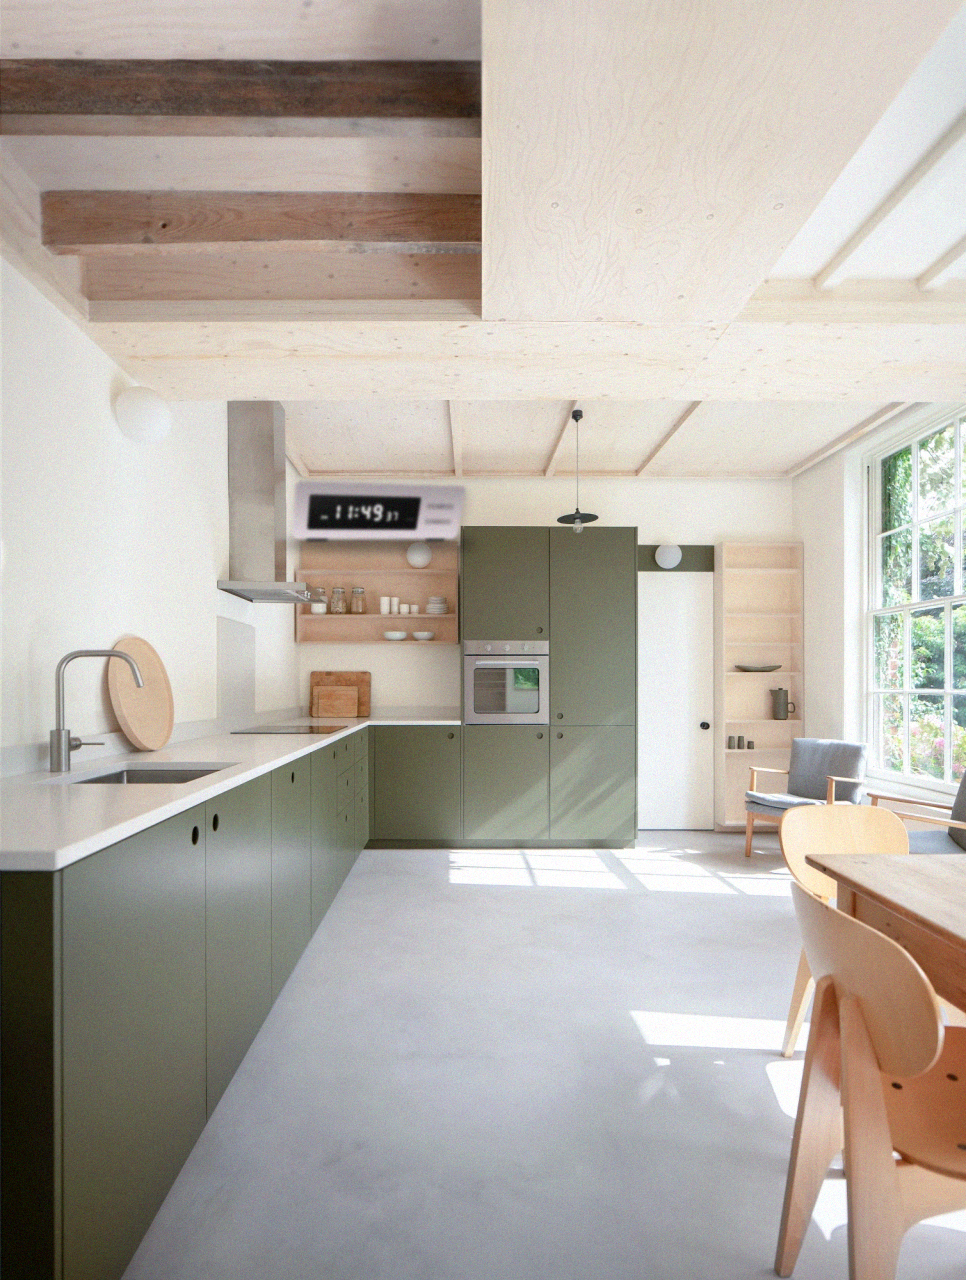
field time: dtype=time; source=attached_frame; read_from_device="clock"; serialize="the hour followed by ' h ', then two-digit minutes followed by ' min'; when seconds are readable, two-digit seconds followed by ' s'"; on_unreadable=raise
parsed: 11 h 49 min
